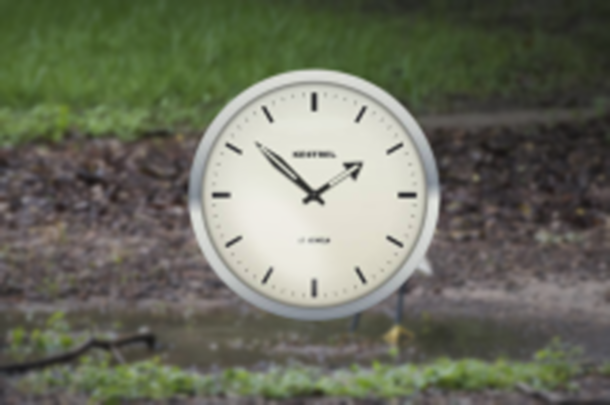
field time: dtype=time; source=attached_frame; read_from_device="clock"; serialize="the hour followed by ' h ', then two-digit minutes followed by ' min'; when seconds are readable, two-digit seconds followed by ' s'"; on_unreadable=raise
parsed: 1 h 52 min
